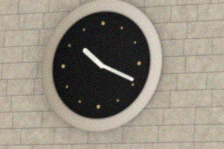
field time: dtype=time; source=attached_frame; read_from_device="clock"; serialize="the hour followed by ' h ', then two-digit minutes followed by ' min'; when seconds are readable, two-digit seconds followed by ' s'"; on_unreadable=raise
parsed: 10 h 19 min
